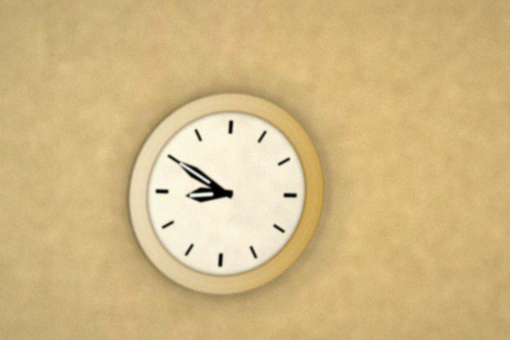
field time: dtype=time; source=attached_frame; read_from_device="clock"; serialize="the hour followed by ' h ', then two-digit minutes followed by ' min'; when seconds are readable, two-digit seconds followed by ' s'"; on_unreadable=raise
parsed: 8 h 50 min
